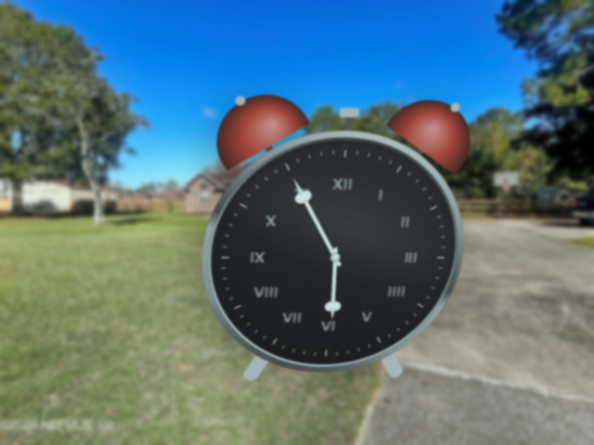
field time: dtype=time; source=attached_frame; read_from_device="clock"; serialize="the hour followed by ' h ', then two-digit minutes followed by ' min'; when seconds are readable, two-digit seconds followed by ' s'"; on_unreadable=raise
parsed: 5 h 55 min
